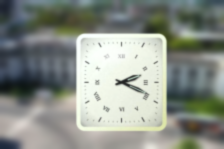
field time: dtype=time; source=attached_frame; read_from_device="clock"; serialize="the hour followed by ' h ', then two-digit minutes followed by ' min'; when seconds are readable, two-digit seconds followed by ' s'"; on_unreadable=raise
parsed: 2 h 19 min
